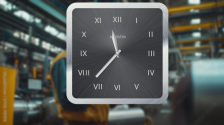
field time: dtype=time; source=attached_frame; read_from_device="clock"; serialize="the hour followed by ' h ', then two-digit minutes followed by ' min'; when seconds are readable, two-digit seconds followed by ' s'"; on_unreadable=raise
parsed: 11 h 37 min
